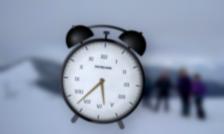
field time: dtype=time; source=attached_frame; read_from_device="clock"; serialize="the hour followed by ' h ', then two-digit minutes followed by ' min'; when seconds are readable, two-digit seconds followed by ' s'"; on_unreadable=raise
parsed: 5 h 37 min
